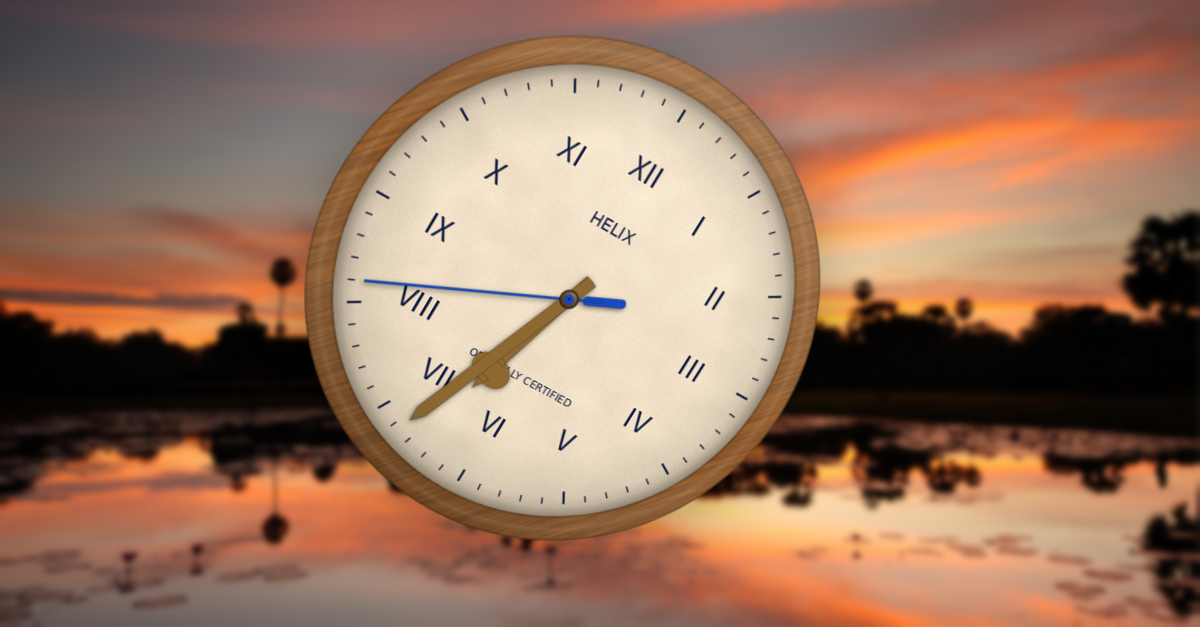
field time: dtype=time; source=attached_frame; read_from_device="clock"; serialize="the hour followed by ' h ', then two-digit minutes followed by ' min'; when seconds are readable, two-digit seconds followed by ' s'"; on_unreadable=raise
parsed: 6 h 33 min 41 s
